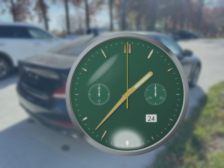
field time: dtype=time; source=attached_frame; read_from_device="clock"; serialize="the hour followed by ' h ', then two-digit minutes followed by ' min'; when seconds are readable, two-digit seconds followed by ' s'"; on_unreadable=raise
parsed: 1 h 37 min
